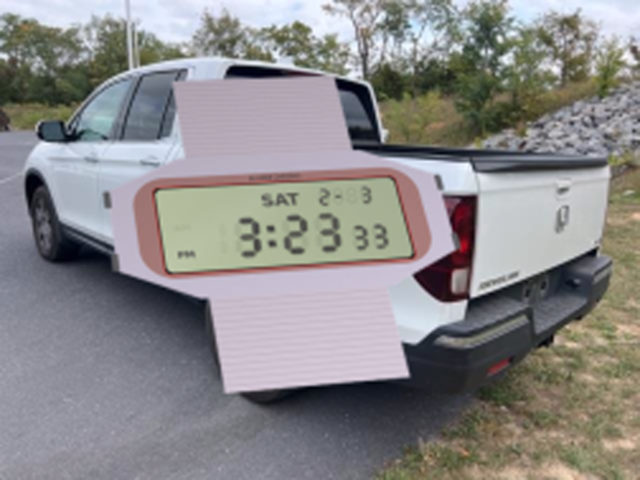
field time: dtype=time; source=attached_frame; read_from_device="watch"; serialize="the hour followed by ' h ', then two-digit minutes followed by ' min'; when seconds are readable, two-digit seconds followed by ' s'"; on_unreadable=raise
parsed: 3 h 23 min 33 s
